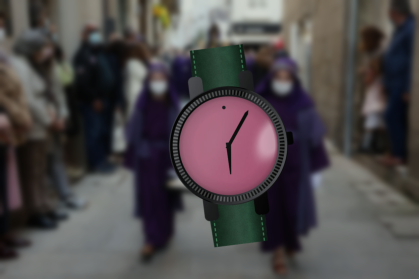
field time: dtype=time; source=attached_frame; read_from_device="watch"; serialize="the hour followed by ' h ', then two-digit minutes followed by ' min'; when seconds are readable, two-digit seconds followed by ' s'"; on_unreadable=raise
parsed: 6 h 06 min
